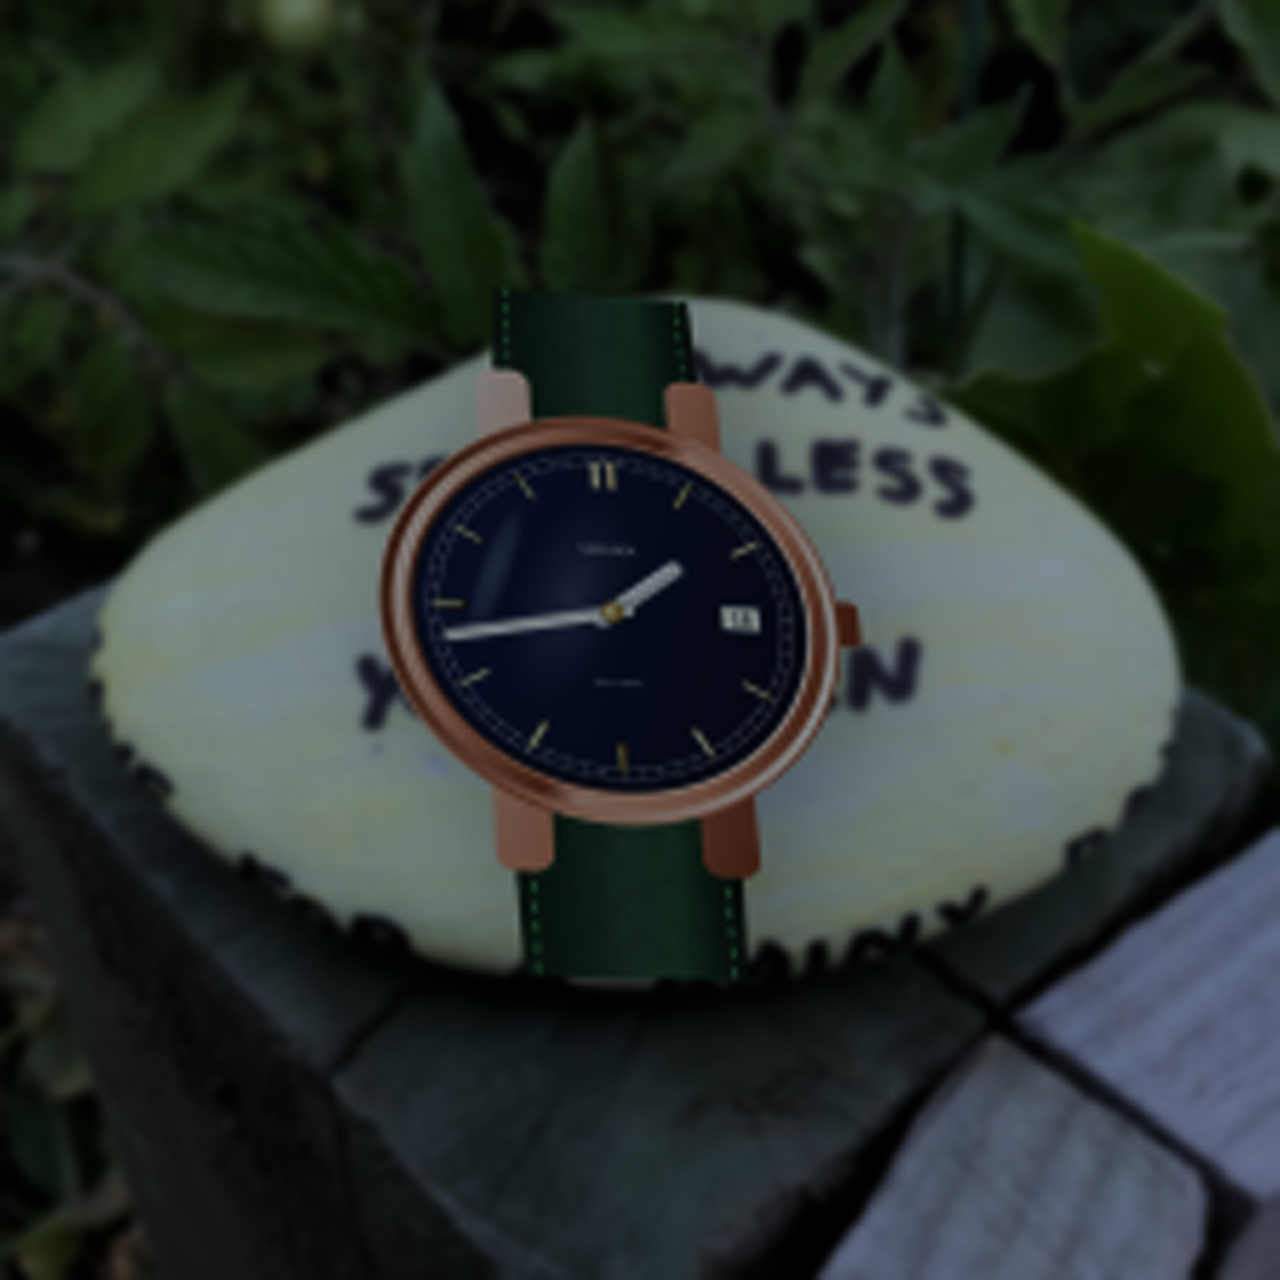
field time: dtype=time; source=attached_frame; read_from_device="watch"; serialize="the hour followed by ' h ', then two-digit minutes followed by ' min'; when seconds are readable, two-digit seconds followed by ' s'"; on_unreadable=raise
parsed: 1 h 43 min
